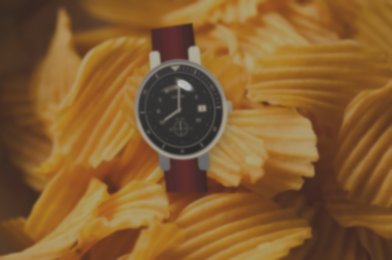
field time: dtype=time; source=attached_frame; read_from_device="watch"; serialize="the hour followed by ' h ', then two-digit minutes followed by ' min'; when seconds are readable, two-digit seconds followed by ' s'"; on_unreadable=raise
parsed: 8 h 01 min
